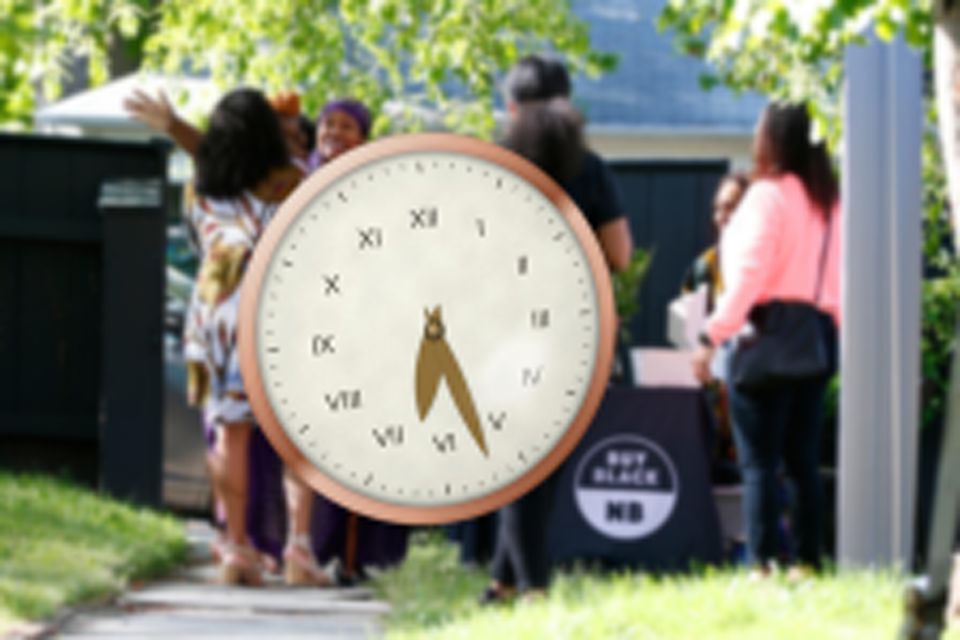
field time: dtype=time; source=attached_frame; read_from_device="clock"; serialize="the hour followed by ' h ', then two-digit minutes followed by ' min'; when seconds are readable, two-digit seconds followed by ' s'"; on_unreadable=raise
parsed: 6 h 27 min
